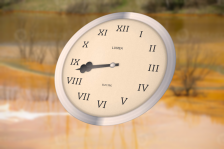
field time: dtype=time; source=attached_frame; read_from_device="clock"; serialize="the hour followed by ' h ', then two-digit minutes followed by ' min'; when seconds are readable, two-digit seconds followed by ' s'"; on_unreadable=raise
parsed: 8 h 43 min
